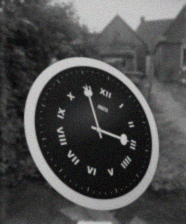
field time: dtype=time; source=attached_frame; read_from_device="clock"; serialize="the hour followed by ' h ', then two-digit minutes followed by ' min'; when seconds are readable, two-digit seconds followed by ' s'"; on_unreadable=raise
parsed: 2 h 55 min
